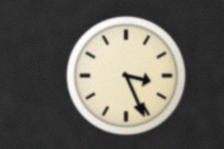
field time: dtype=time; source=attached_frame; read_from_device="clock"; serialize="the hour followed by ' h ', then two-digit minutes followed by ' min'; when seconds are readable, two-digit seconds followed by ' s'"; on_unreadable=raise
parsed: 3 h 26 min
